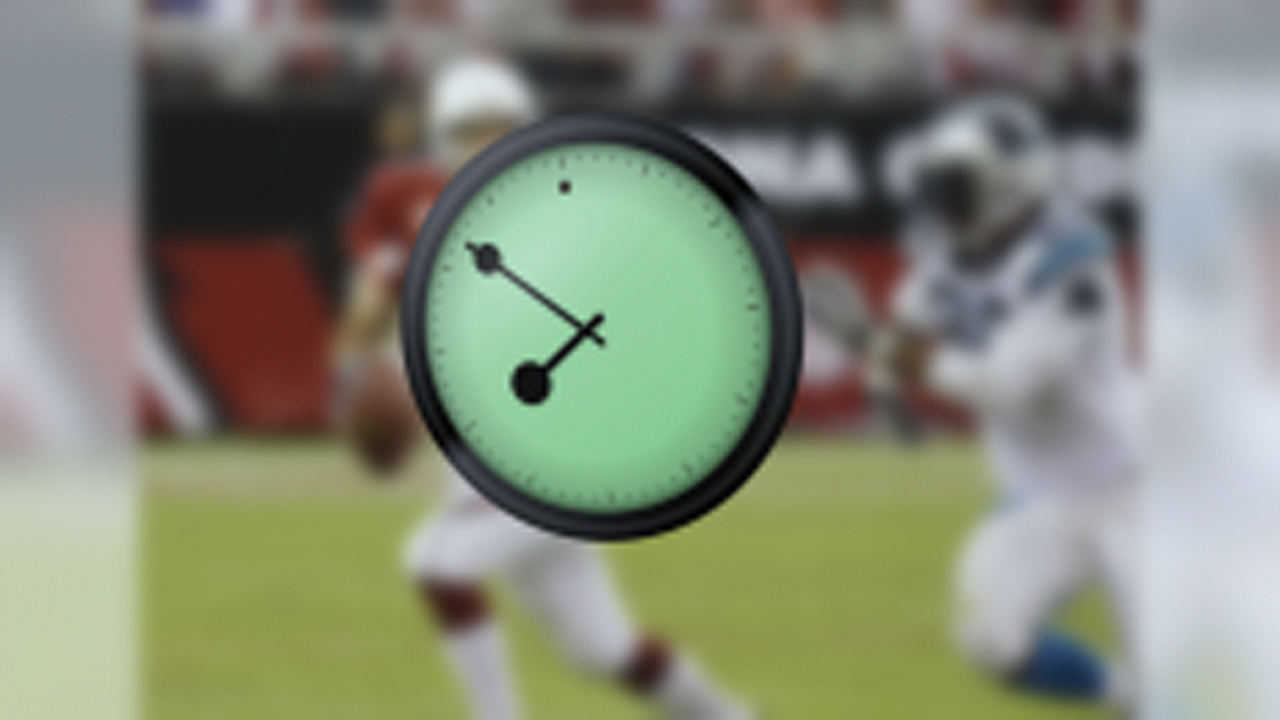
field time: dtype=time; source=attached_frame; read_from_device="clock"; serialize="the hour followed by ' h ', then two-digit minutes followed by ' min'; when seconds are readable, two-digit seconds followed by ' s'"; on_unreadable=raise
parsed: 7 h 52 min
